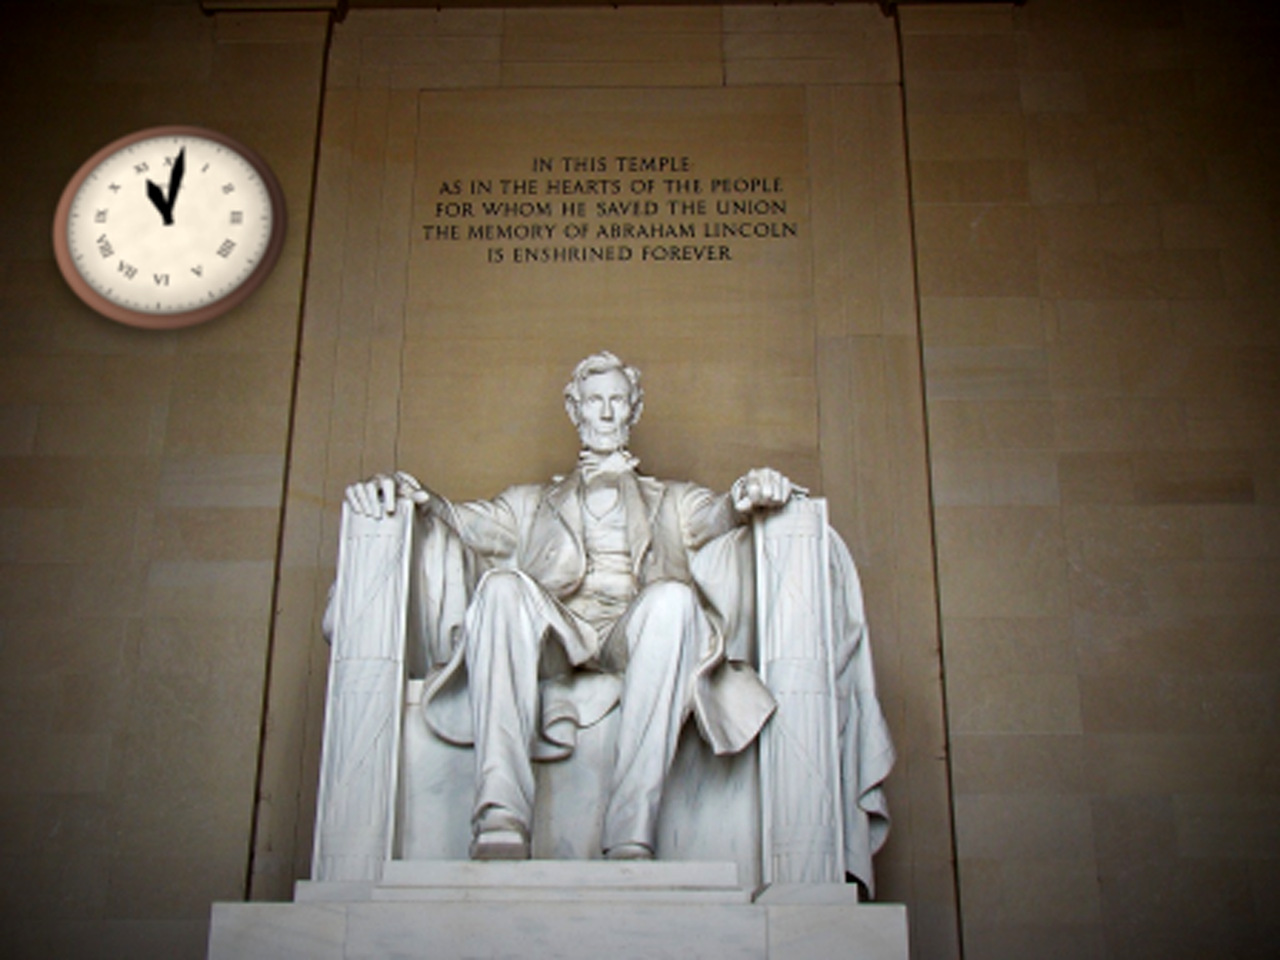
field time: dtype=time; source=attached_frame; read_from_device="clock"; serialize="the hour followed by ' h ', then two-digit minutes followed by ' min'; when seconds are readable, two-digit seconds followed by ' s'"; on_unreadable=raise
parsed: 11 h 01 min
